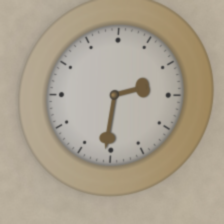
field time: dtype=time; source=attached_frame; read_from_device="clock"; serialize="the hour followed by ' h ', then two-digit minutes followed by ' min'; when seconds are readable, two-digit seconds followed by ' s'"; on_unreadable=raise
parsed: 2 h 31 min
